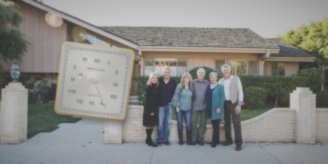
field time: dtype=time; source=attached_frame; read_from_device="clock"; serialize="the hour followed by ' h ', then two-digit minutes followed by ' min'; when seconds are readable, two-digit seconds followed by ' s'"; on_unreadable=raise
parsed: 9 h 25 min
